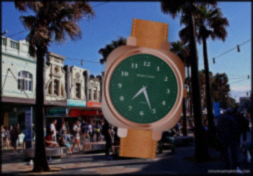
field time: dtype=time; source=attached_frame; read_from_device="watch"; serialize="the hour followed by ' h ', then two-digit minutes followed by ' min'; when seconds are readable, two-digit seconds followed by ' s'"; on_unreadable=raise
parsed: 7 h 26 min
